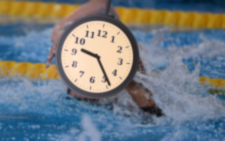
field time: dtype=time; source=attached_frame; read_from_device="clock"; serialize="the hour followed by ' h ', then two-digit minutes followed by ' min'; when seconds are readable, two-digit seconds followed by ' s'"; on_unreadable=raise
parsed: 9 h 24 min
